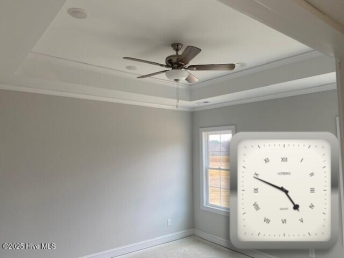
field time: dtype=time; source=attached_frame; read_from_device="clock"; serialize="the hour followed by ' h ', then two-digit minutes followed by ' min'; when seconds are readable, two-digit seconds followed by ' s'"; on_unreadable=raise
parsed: 4 h 49 min
